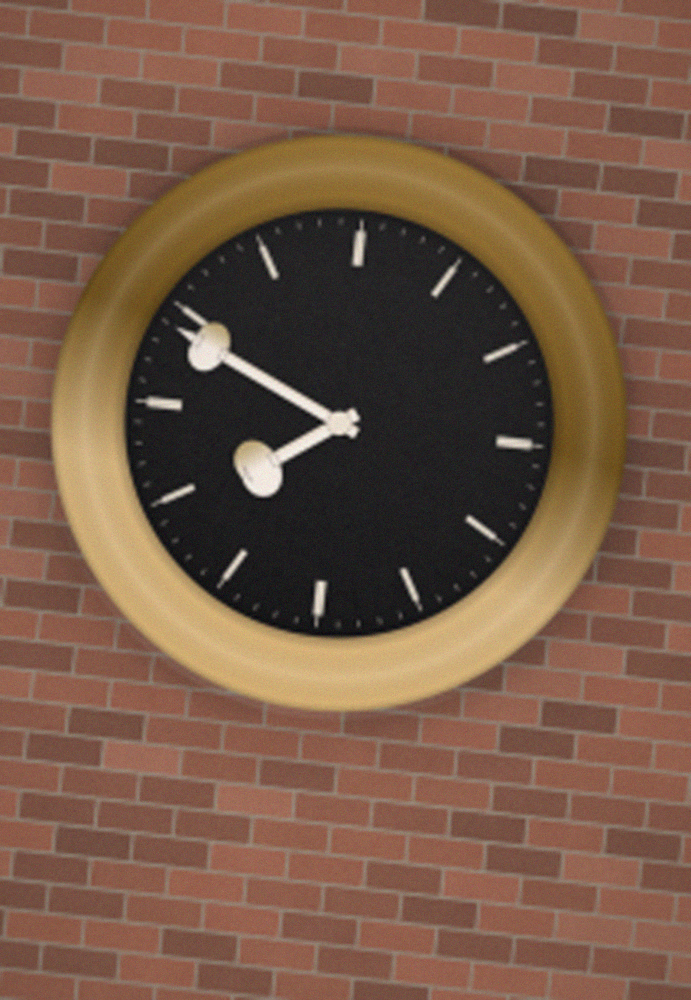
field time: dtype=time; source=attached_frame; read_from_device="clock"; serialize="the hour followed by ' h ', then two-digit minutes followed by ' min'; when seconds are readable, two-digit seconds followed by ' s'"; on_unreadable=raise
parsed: 7 h 49 min
